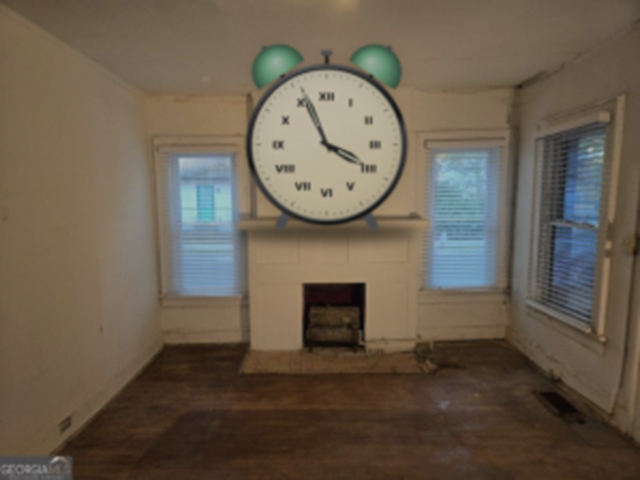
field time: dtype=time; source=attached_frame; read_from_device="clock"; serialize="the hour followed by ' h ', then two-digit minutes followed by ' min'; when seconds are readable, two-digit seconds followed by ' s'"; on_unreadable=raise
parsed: 3 h 56 min
